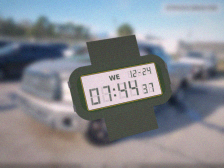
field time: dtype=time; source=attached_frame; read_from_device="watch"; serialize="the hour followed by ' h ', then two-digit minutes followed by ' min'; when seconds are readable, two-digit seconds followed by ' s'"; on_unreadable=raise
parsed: 7 h 44 min 37 s
